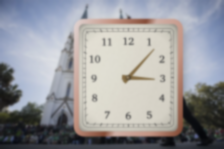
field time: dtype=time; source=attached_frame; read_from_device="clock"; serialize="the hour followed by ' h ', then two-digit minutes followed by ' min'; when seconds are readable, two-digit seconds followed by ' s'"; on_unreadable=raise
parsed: 3 h 07 min
